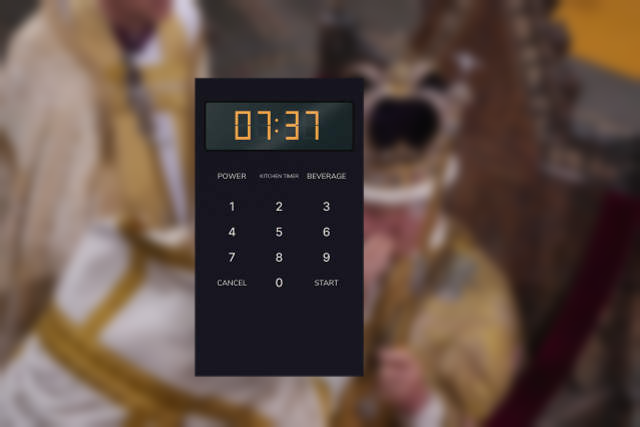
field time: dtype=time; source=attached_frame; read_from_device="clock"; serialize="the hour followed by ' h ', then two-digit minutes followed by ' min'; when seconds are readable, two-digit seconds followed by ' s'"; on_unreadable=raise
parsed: 7 h 37 min
